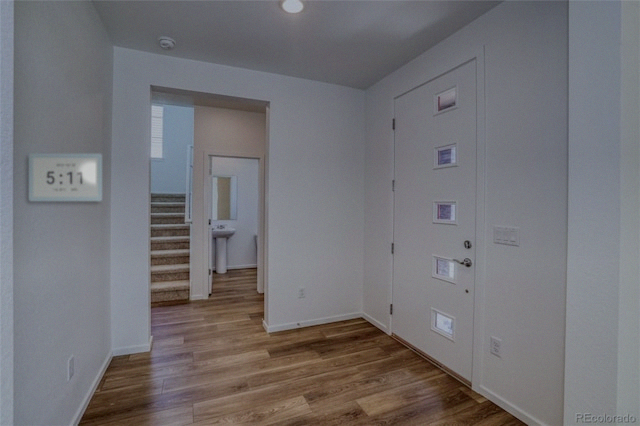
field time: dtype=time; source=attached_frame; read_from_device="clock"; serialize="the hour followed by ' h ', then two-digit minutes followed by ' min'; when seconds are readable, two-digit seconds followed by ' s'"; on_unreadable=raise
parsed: 5 h 11 min
